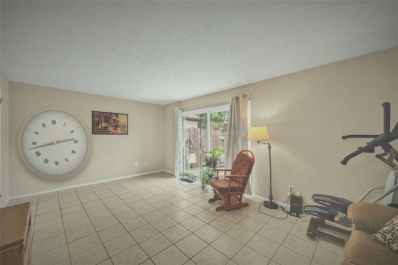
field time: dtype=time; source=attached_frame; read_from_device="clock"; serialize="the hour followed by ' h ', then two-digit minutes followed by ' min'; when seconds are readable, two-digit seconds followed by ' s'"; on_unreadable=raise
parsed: 2 h 43 min
